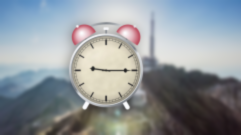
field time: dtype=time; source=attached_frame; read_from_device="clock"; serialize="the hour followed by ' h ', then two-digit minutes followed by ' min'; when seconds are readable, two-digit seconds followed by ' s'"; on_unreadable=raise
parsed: 9 h 15 min
